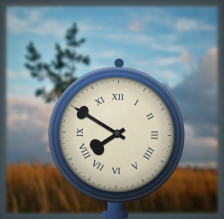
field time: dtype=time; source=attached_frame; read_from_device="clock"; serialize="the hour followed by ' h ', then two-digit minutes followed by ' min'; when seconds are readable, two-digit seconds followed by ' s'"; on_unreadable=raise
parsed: 7 h 50 min
